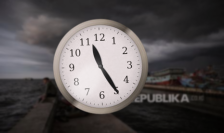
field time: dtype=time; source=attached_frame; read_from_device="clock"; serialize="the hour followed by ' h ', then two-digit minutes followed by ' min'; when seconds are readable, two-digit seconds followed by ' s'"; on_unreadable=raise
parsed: 11 h 25 min
